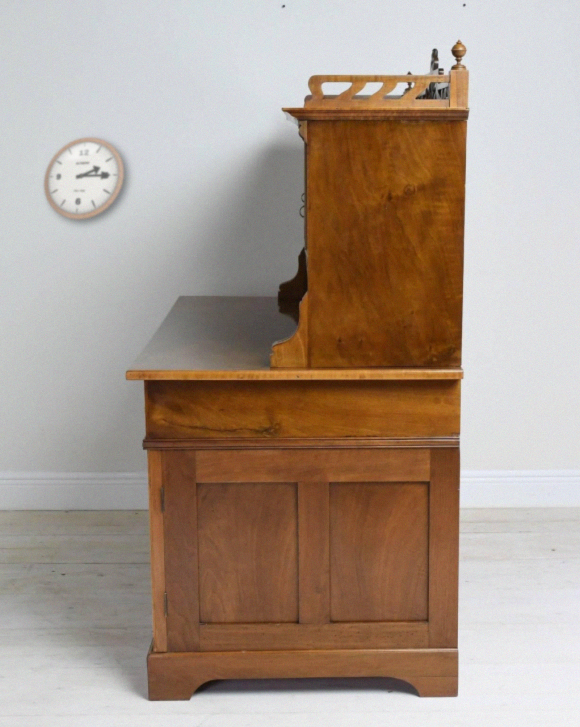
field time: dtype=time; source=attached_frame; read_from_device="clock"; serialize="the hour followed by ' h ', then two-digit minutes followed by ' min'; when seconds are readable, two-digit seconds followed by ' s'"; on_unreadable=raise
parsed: 2 h 15 min
